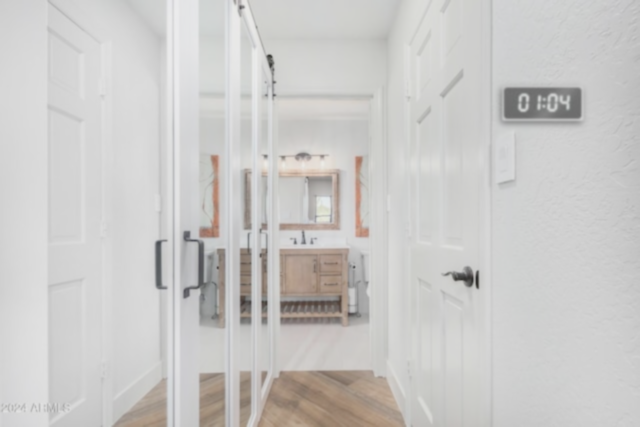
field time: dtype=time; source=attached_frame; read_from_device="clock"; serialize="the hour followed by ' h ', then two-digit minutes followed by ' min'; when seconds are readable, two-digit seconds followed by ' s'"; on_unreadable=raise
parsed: 1 h 04 min
